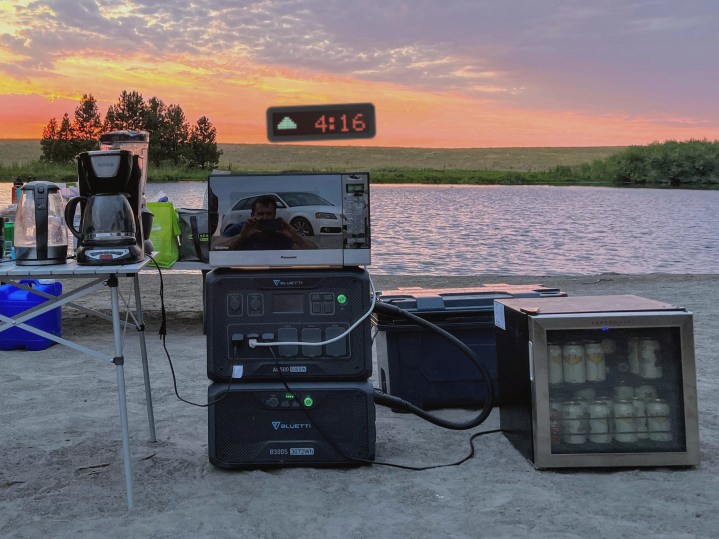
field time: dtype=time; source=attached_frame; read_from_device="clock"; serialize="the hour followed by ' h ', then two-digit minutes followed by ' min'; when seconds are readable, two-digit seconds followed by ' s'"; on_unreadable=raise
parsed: 4 h 16 min
